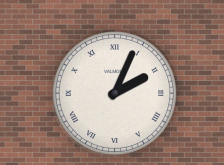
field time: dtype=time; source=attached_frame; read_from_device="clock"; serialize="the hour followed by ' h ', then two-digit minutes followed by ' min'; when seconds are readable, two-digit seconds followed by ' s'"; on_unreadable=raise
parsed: 2 h 04 min
